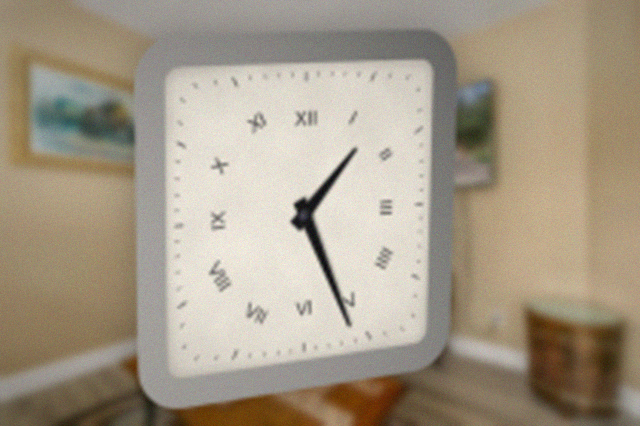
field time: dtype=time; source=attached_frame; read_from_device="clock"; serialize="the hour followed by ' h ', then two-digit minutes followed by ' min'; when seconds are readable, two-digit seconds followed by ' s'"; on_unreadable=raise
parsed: 1 h 26 min
